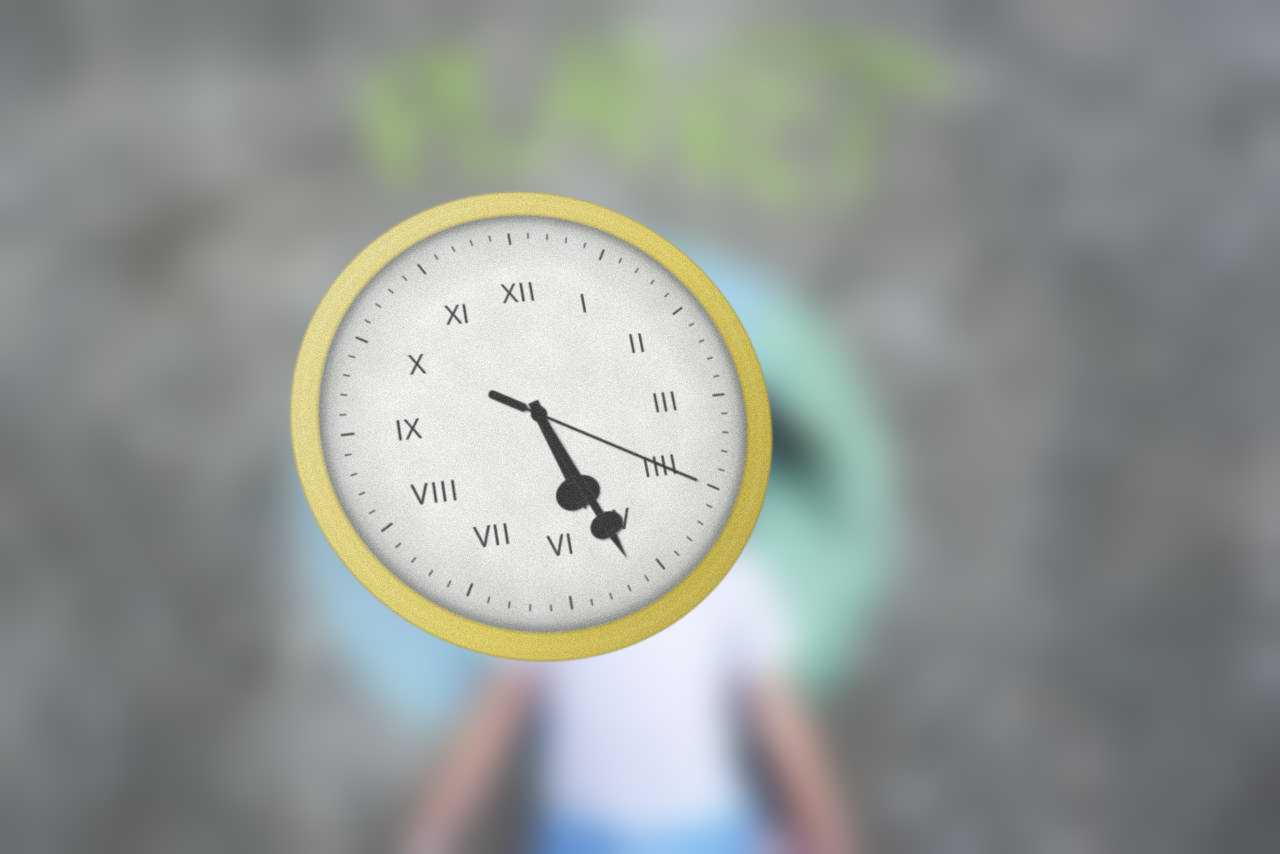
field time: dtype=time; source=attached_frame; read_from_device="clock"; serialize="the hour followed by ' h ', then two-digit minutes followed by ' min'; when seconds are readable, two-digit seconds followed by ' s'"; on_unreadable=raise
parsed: 5 h 26 min 20 s
